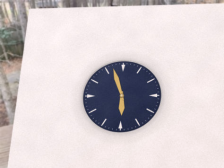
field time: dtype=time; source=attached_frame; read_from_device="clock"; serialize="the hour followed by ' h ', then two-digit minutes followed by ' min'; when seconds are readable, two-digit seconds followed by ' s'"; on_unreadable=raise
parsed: 5 h 57 min
